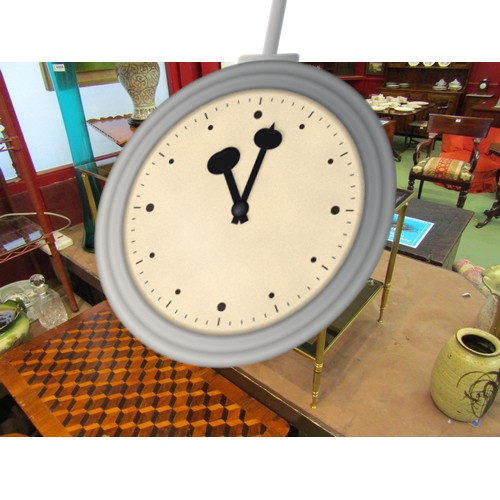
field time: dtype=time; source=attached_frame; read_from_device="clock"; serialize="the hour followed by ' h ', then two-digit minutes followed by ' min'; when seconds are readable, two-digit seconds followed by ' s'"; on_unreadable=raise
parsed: 11 h 02 min
